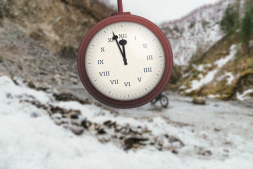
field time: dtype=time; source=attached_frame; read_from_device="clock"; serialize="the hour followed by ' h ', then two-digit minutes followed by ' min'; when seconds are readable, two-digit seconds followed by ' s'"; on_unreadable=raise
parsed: 11 h 57 min
